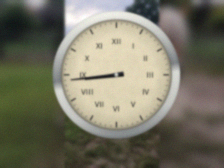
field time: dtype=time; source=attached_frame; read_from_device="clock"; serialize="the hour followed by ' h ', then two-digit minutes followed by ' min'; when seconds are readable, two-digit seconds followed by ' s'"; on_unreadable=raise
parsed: 8 h 44 min
